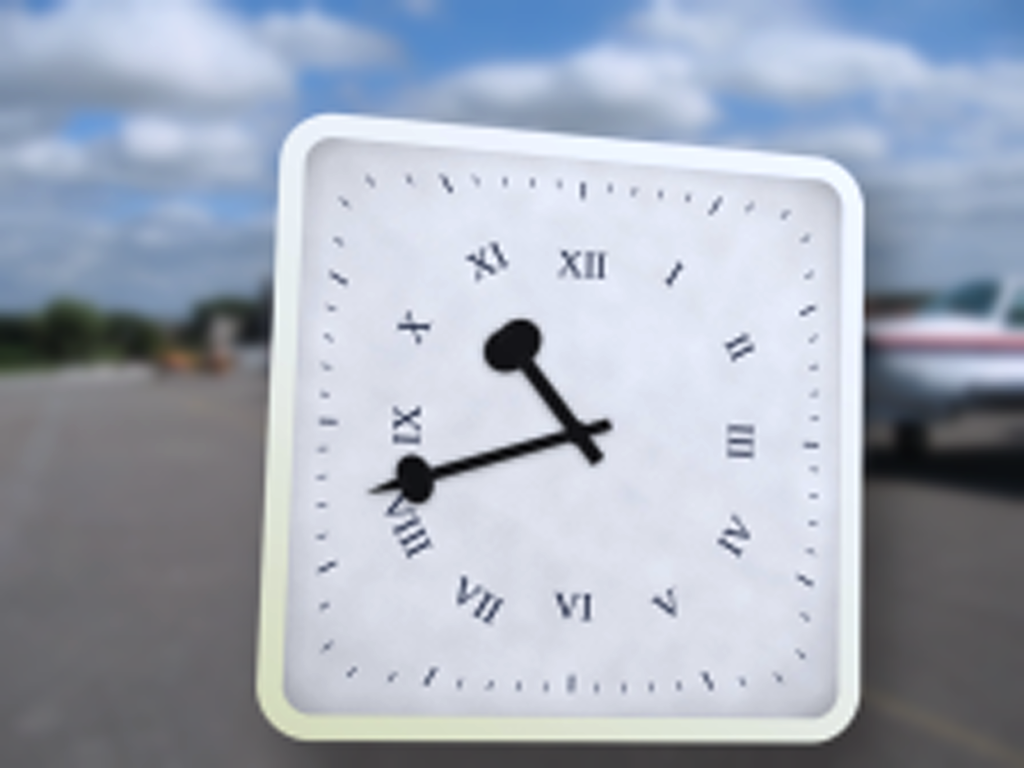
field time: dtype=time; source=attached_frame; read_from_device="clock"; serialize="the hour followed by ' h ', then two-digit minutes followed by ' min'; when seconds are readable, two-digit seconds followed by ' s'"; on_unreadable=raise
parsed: 10 h 42 min
